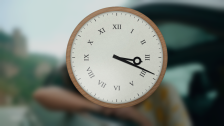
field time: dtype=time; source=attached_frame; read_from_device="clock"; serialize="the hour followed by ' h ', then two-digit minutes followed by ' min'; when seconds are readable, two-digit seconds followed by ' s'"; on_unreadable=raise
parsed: 3 h 19 min
